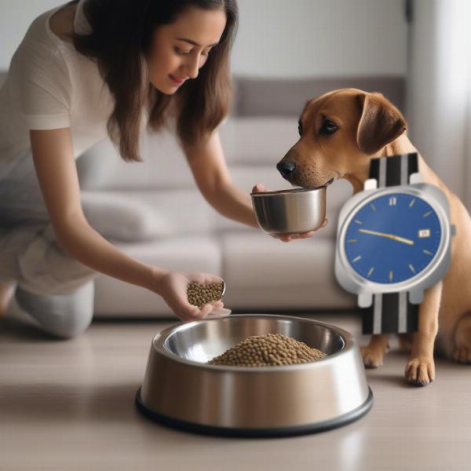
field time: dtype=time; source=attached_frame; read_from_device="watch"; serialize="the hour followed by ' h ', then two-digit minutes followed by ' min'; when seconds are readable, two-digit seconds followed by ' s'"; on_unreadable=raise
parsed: 3 h 48 min
